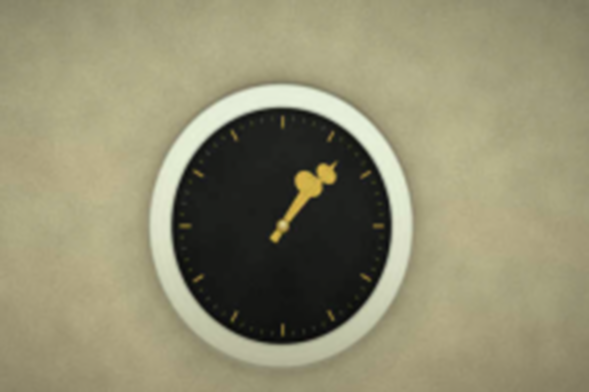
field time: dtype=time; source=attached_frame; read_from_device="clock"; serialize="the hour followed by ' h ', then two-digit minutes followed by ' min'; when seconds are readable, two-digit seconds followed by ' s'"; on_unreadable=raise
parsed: 1 h 07 min
